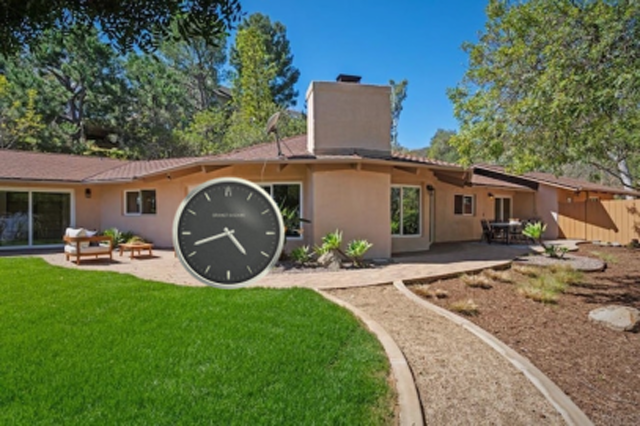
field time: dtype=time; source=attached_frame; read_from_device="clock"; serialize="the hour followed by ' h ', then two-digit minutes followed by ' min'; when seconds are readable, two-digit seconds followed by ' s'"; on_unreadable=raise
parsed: 4 h 42 min
